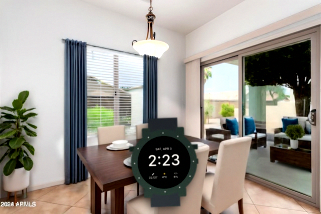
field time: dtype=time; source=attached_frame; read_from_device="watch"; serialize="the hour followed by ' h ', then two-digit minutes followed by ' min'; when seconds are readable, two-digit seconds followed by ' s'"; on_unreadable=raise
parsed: 2 h 23 min
